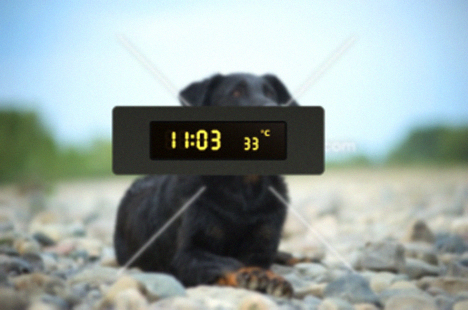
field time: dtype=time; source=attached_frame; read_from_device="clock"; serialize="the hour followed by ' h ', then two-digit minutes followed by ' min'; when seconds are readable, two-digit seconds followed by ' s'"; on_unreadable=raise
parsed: 11 h 03 min
